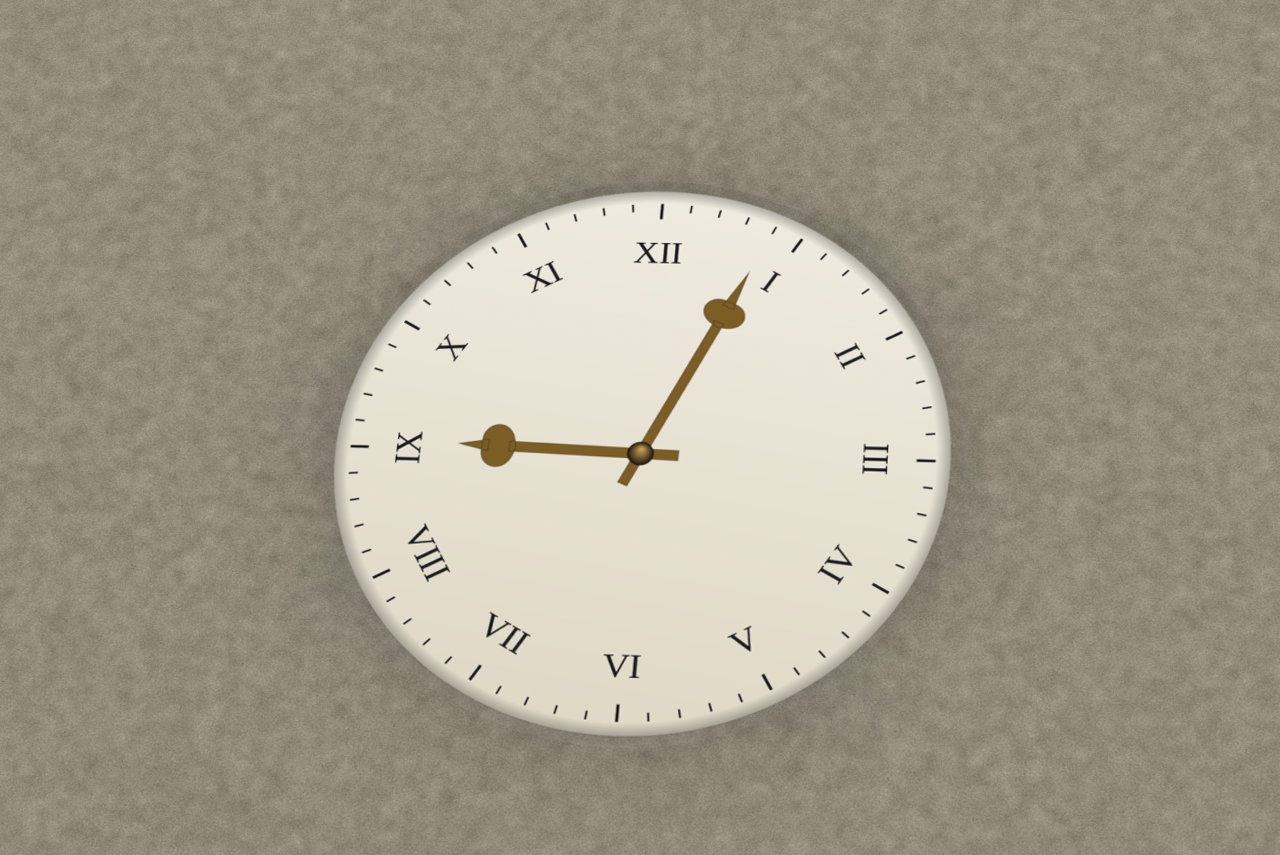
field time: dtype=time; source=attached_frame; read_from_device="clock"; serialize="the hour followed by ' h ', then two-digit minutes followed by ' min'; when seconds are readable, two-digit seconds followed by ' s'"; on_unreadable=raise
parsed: 9 h 04 min
